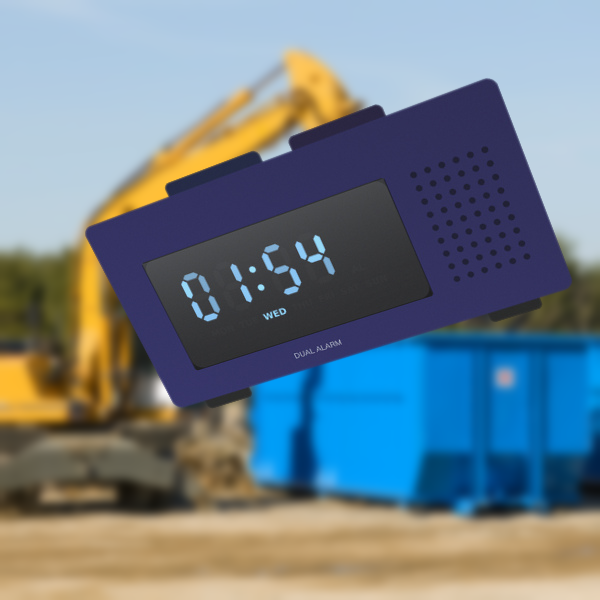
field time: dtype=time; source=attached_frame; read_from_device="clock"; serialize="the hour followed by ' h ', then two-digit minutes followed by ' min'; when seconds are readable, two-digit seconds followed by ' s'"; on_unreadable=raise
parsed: 1 h 54 min
